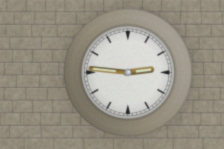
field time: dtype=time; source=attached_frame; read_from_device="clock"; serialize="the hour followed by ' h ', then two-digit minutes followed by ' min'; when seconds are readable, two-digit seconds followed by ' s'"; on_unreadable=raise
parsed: 2 h 46 min
